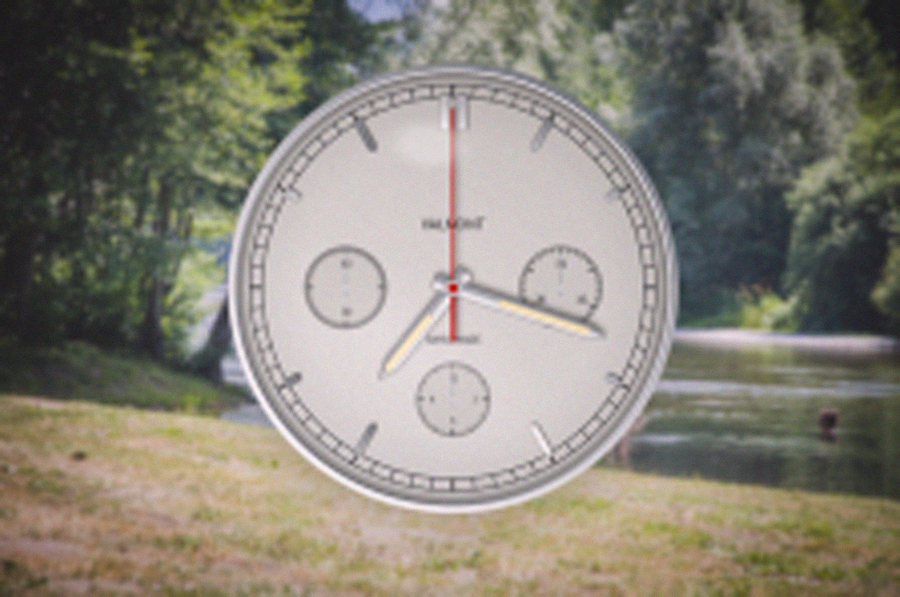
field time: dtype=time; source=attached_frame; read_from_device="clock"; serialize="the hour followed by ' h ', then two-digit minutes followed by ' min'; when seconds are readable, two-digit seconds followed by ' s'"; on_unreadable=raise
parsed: 7 h 18 min
